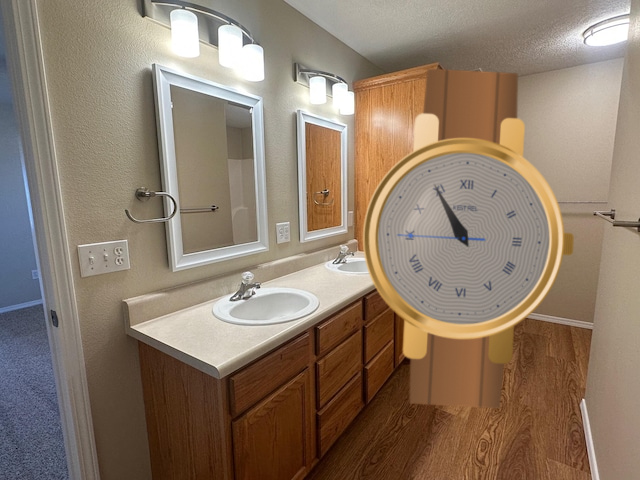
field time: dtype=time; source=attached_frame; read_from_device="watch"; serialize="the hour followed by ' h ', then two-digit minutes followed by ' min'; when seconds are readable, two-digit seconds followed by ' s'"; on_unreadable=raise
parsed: 10 h 54 min 45 s
